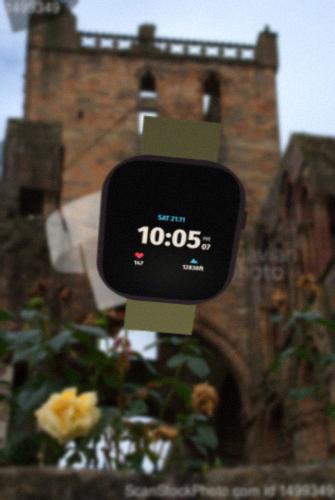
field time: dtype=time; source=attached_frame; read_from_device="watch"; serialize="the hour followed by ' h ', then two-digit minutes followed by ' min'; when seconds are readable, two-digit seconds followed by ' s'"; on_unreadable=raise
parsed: 10 h 05 min
